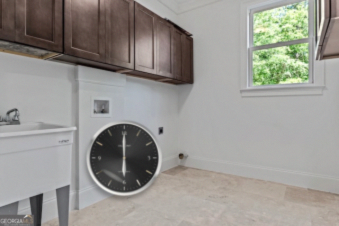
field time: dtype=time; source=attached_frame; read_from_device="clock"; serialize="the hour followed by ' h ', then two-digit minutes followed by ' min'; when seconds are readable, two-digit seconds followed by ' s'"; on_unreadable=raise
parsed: 6 h 00 min
